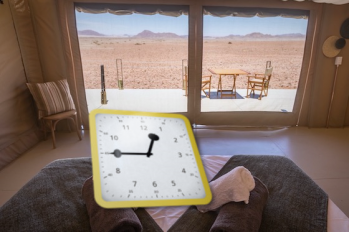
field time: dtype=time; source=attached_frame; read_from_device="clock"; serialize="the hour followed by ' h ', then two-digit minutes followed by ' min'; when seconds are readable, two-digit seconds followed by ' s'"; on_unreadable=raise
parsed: 12 h 45 min
